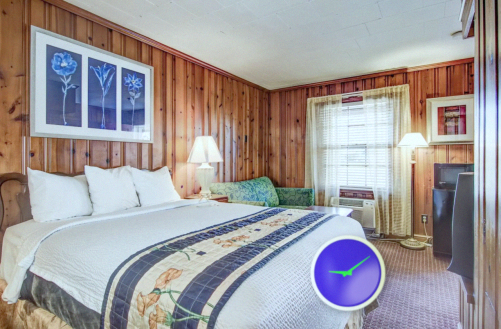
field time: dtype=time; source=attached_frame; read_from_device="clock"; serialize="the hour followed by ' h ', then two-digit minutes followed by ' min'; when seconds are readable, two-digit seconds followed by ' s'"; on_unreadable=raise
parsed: 9 h 09 min
